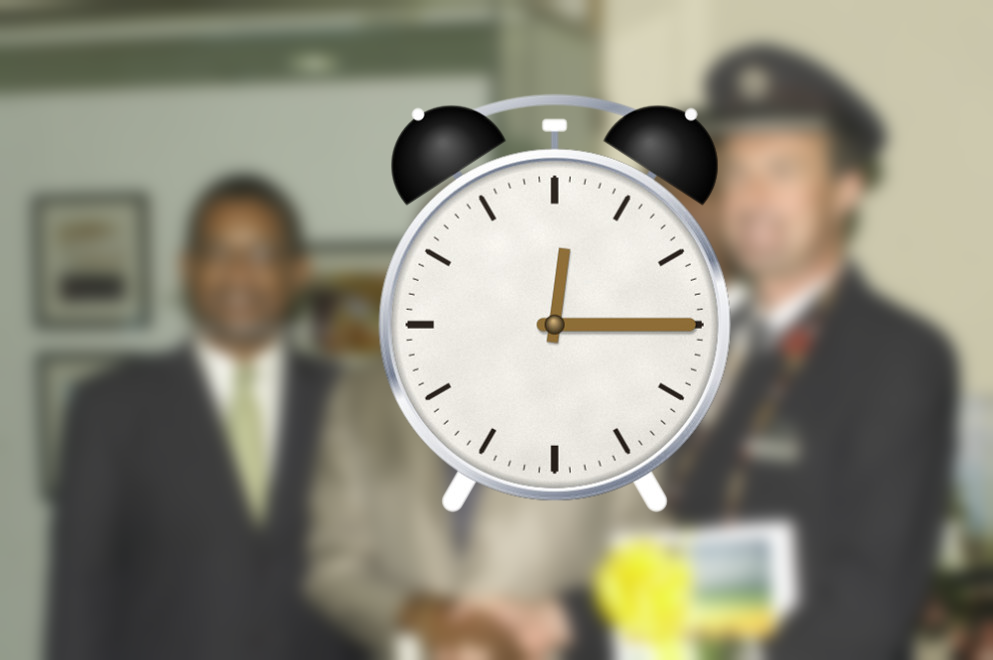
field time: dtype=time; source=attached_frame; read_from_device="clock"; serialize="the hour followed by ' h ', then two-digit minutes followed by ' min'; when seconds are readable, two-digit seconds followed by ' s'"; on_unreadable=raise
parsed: 12 h 15 min
